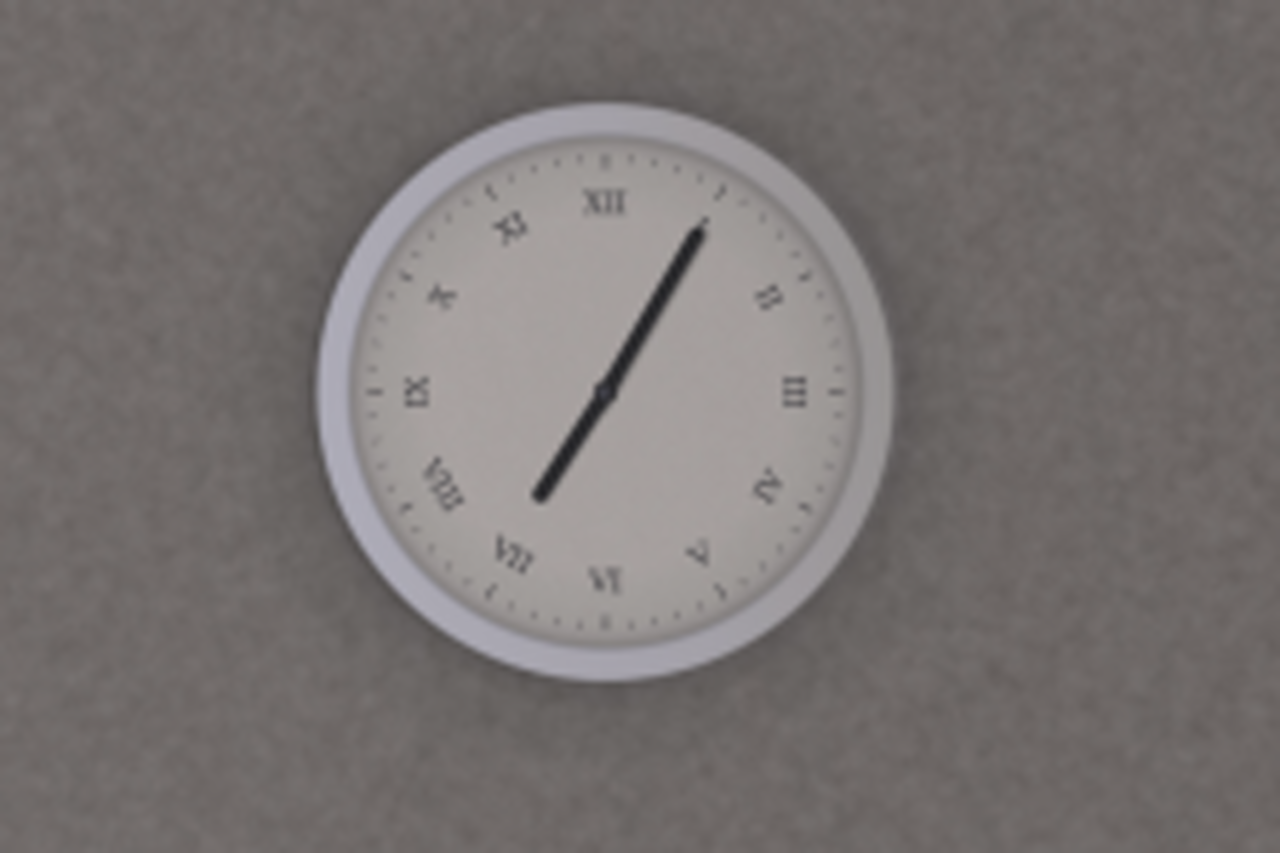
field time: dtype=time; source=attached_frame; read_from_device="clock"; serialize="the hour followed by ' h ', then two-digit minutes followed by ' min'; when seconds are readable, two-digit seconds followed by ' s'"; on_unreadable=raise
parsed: 7 h 05 min
